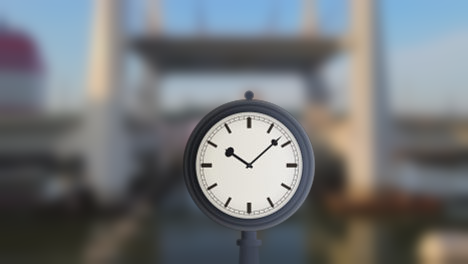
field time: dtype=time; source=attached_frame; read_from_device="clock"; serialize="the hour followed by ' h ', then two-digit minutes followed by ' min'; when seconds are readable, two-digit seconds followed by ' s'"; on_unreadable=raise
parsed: 10 h 08 min
